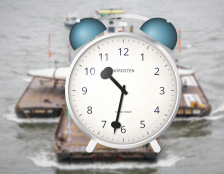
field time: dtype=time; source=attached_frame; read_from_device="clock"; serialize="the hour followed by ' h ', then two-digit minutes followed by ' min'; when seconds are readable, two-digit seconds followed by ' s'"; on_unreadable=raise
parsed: 10 h 32 min
